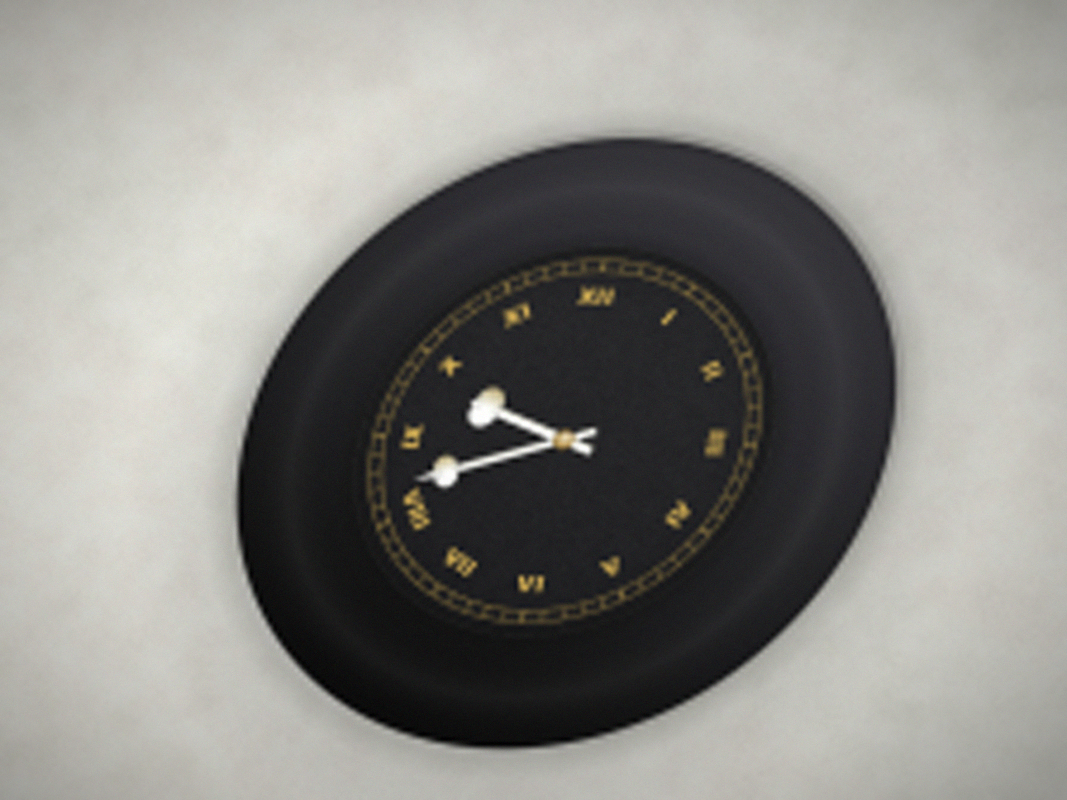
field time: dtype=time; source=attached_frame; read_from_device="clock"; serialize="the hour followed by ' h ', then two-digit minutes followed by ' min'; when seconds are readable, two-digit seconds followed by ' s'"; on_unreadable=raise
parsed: 9 h 42 min
